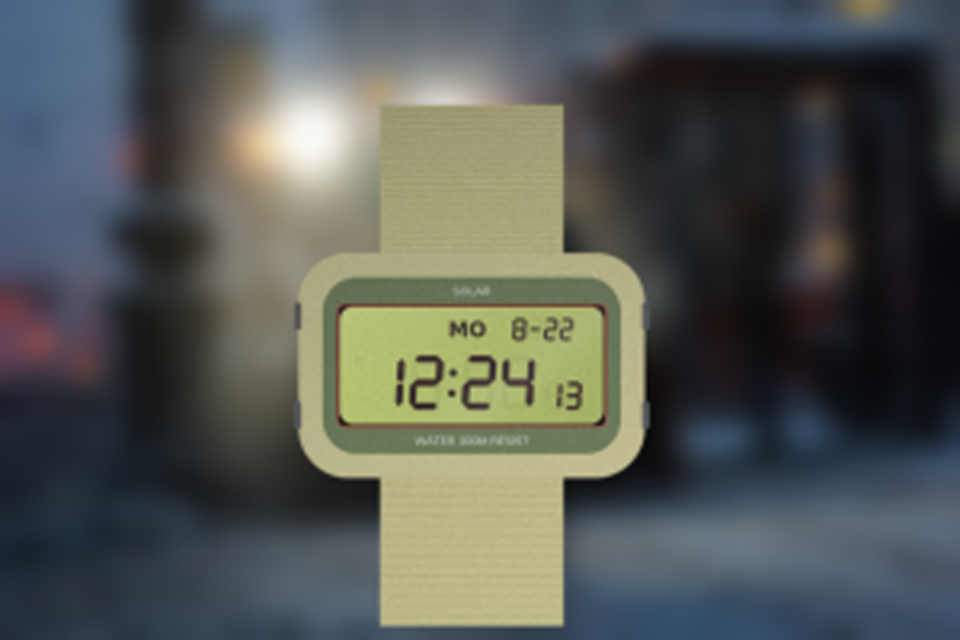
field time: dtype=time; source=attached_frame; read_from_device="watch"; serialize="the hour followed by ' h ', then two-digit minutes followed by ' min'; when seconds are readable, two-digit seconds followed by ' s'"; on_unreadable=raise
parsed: 12 h 24 min 13 s
